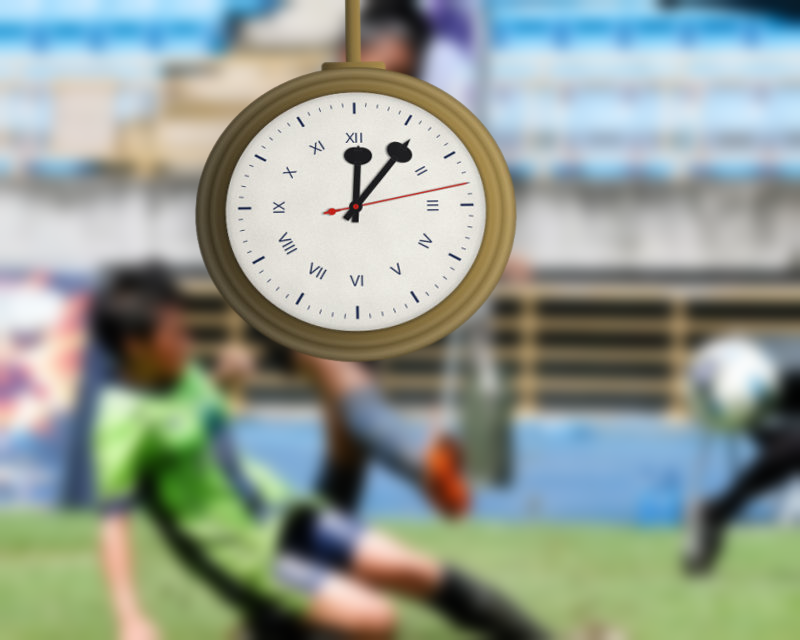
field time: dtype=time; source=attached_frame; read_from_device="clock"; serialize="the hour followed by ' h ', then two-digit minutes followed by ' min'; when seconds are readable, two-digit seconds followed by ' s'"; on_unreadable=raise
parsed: 12 h 06 min 13 s
